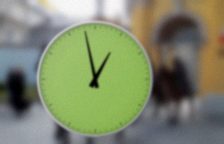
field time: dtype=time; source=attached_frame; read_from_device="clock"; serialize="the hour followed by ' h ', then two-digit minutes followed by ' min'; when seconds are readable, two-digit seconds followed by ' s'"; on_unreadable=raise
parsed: 12 h 58 min
